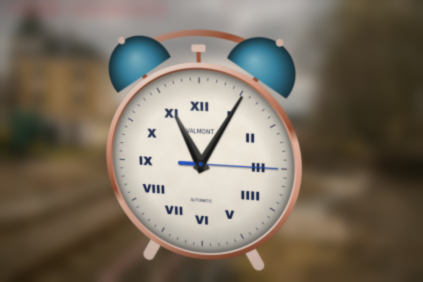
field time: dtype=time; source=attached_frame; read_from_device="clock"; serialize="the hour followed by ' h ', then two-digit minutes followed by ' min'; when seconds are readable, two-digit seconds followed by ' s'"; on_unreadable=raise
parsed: 11 h 05 min 15 s
